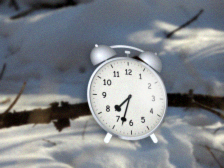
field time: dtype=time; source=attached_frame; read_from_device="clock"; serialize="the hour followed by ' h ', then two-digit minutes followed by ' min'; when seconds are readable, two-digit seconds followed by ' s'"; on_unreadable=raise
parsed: 7 h 33 min
